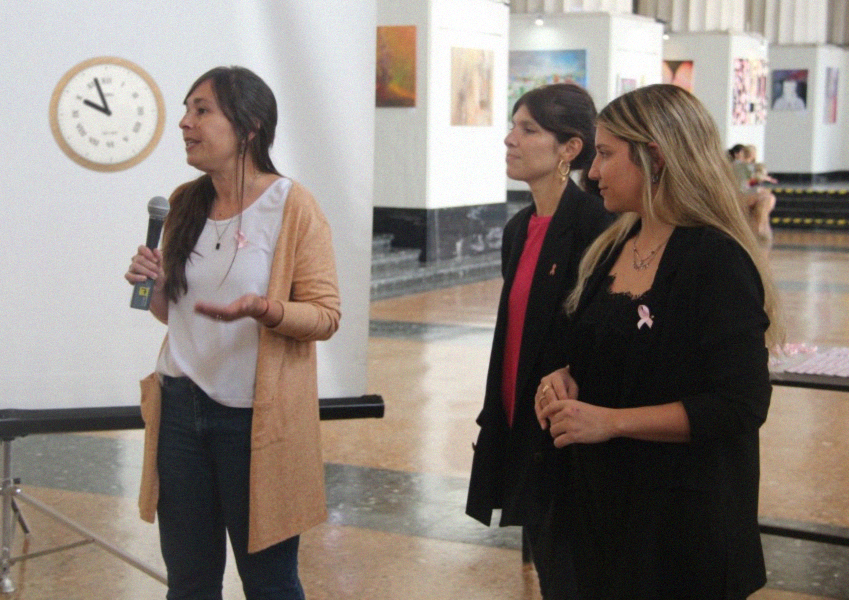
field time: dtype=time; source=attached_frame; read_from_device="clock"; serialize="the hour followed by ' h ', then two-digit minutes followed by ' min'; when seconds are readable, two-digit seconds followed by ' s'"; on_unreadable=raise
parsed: 9 h 57 min
